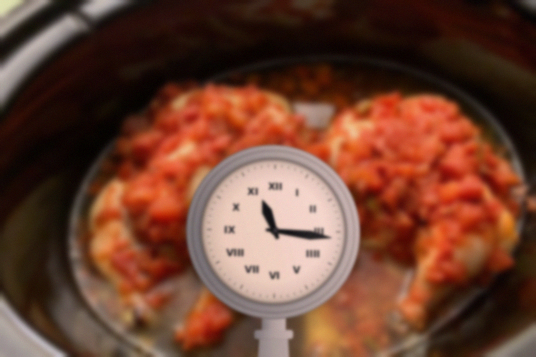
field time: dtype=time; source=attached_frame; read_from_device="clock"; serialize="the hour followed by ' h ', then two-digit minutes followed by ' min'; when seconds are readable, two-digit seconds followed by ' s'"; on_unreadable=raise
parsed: 11 h 16 min
